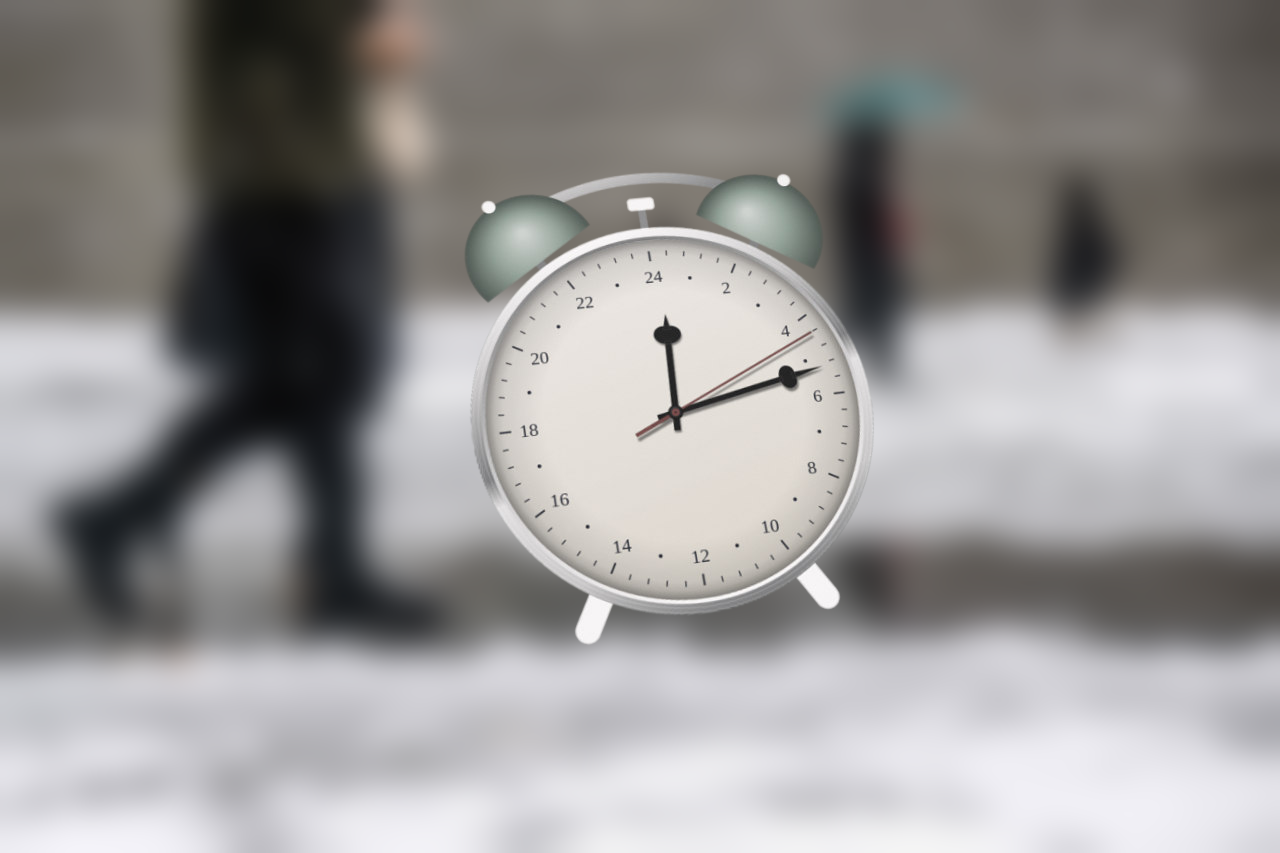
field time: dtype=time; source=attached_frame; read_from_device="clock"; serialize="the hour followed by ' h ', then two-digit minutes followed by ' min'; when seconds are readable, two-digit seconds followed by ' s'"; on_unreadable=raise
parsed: 0 h 13 min 11 s
